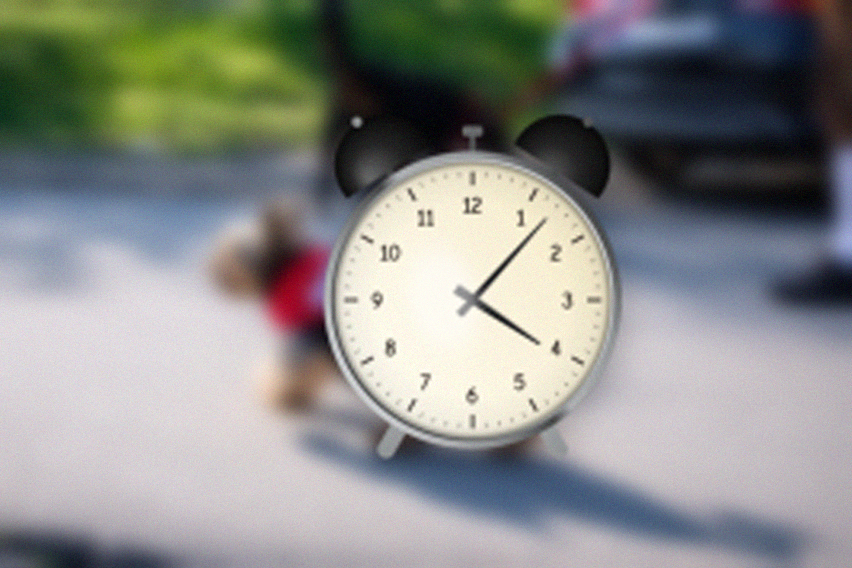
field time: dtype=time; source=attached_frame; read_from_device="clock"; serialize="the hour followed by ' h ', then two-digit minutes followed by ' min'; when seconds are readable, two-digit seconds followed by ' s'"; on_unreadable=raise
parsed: 4 h 07 min
